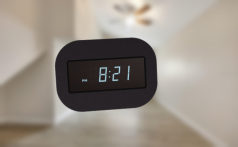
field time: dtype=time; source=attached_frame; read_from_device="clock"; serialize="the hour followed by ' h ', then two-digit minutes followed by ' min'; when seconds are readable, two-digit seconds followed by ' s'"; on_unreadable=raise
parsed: 8 h 21 min
